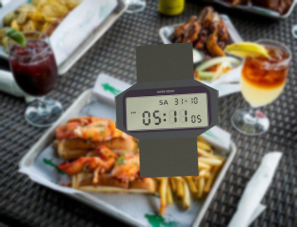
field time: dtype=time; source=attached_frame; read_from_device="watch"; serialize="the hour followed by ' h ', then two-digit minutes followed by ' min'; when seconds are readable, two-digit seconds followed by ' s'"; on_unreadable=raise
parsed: 5 h 11 min 05 s
